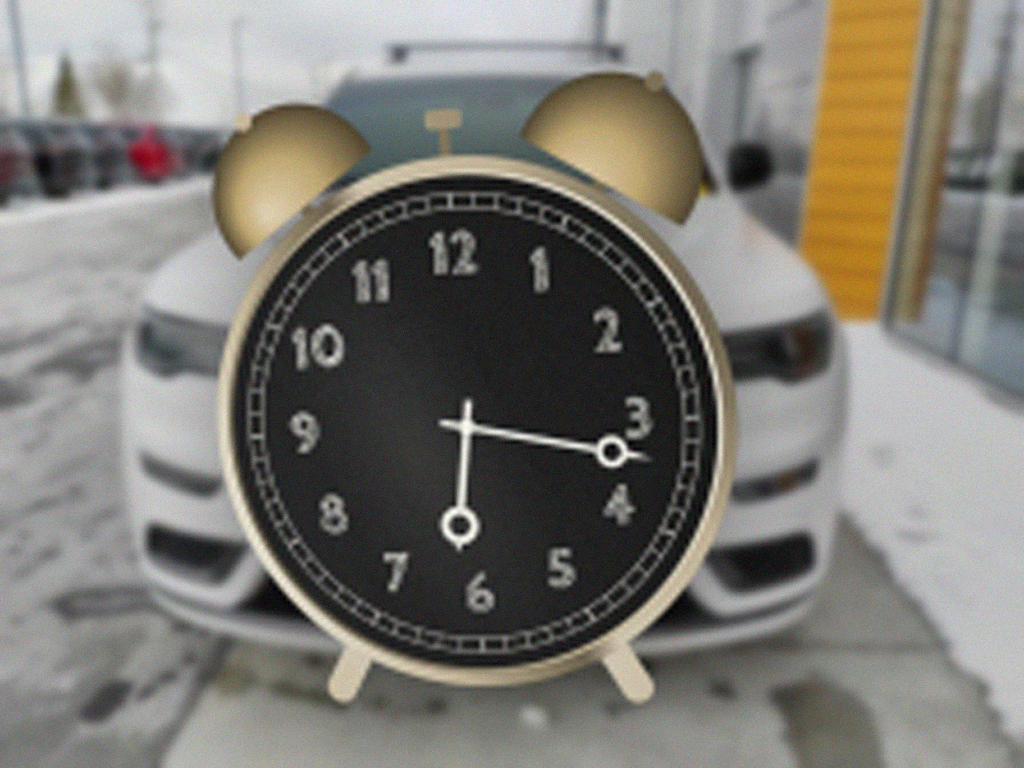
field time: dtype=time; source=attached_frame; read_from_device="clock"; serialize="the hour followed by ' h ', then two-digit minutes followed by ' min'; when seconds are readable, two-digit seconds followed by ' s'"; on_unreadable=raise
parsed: 6 h 17 min
